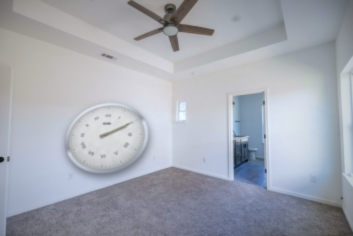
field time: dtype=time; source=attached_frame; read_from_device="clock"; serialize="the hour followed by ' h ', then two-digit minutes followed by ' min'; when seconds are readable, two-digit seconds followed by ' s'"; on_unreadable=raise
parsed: 2 h 10 min
